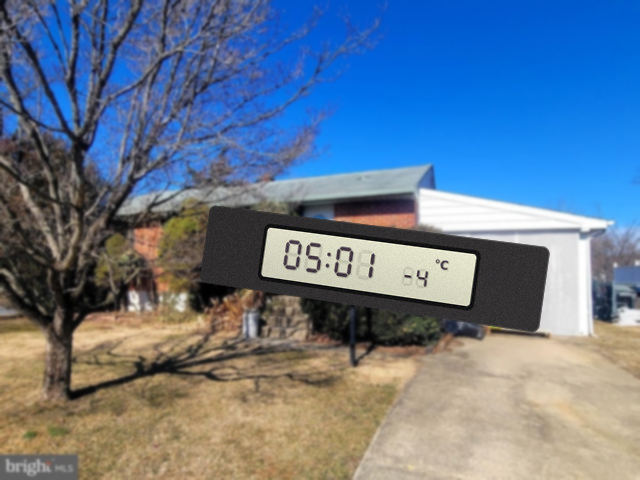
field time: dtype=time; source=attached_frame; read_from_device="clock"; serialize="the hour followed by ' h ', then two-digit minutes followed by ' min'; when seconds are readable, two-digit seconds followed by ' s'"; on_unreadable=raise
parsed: 5 h 01 min
